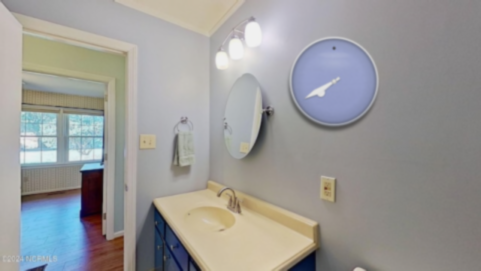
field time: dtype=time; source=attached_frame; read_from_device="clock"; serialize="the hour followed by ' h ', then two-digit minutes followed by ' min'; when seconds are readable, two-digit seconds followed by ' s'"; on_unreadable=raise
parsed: 7 h 40 min
